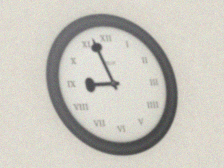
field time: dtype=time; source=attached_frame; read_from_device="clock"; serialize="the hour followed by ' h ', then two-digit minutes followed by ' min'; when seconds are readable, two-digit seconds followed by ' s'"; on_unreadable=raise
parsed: 8 h 57 min
